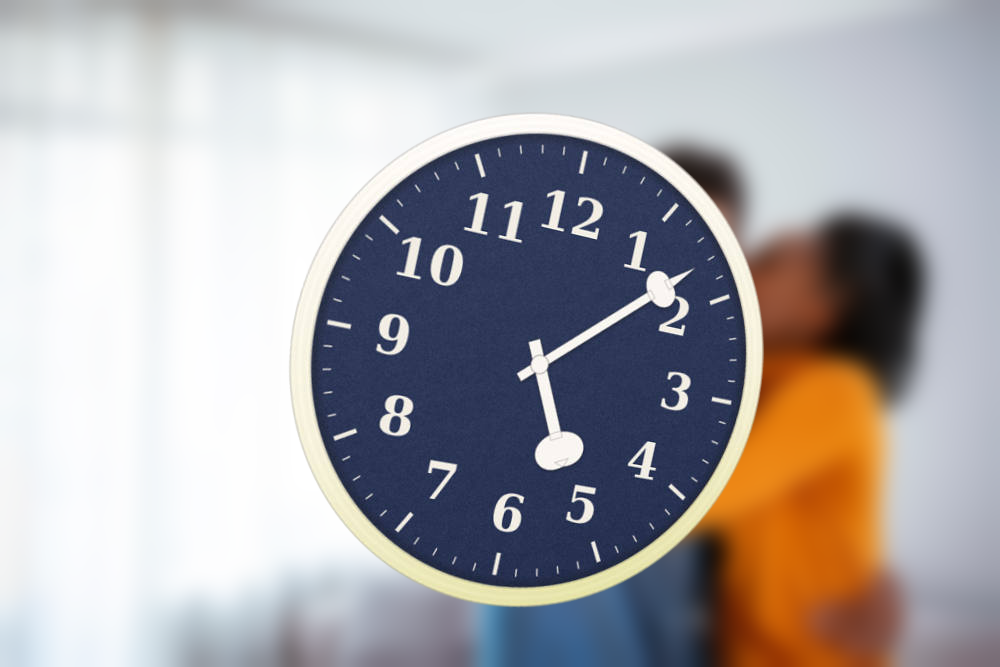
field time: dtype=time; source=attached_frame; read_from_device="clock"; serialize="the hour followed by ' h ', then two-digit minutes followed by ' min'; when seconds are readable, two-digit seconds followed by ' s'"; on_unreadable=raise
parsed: 5 h 08 min
